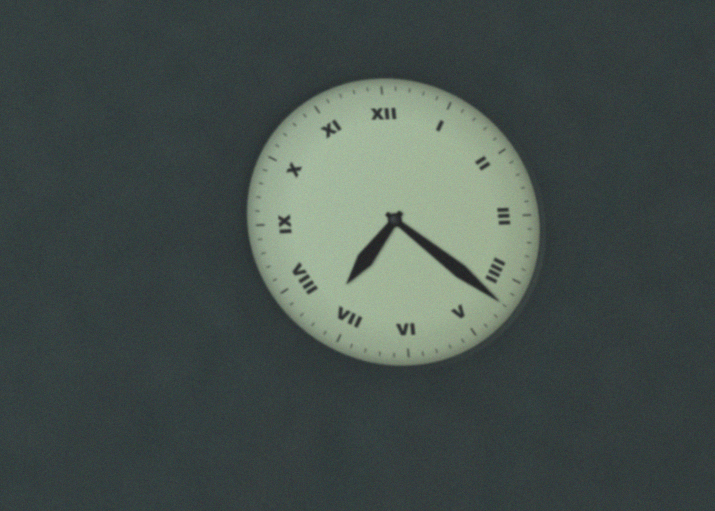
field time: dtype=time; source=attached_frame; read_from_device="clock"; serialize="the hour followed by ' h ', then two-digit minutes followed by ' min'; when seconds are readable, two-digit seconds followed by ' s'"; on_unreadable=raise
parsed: 7 h 22 min
